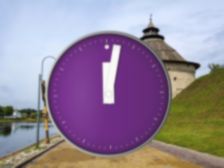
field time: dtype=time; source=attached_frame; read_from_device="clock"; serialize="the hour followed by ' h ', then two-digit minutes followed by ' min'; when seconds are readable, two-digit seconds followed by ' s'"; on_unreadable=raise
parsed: 12 h 02 min
